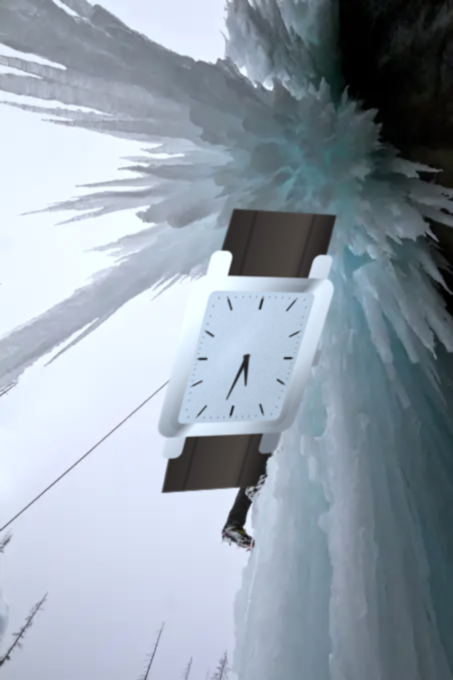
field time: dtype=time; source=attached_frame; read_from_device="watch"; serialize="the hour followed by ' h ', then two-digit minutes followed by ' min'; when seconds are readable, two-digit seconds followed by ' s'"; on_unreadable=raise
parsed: 5 h 32 min
